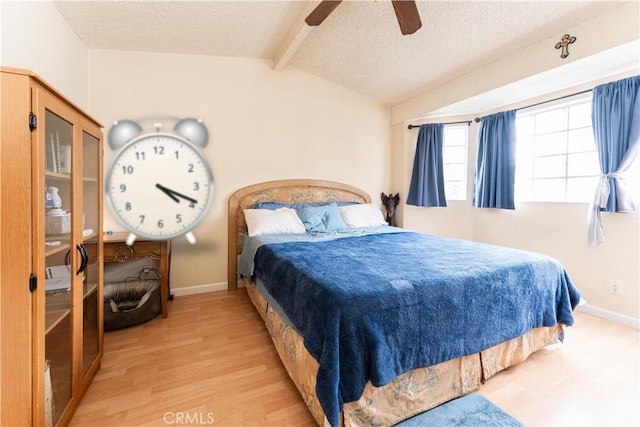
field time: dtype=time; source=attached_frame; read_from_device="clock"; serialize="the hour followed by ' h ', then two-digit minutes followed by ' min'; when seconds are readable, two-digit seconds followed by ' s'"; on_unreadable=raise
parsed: 4 h 19 min
